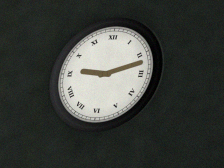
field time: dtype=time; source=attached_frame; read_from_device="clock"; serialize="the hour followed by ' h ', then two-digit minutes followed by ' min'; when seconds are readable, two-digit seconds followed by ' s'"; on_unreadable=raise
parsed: 9 h 12 min
